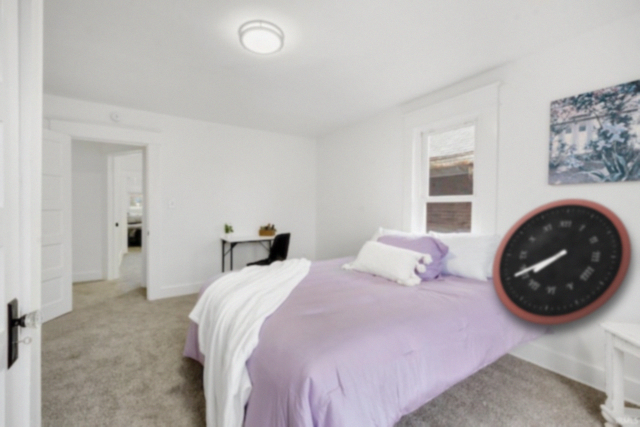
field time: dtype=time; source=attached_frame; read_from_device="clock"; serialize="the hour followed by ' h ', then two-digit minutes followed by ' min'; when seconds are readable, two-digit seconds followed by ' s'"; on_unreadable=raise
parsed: 7 h 40 min
